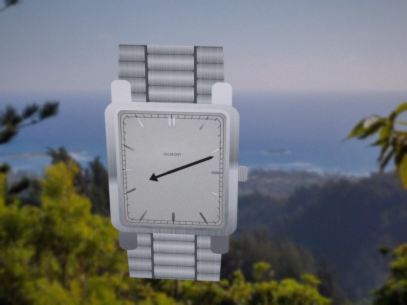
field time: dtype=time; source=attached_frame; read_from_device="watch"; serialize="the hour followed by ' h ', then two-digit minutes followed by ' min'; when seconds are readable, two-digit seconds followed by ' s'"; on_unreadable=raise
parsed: 8 h 11 min
